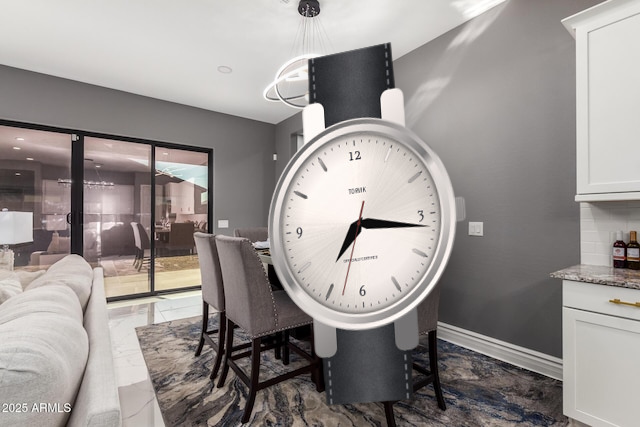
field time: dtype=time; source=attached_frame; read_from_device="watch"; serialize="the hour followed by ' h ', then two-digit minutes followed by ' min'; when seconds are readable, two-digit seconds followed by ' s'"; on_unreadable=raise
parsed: 7 h 16 min 33 s
